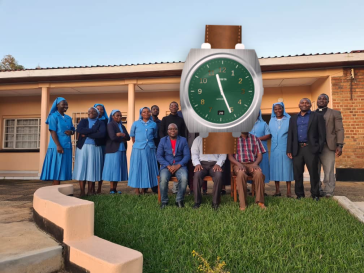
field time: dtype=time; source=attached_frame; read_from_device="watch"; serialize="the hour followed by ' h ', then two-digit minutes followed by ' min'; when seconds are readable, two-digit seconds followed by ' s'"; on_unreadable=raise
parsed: 11 h 26 min
